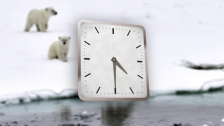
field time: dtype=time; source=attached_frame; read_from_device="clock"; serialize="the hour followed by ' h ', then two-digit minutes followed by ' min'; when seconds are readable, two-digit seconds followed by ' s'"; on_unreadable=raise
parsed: 4 h 30 min
